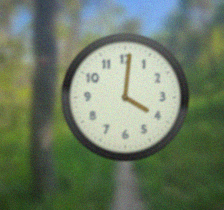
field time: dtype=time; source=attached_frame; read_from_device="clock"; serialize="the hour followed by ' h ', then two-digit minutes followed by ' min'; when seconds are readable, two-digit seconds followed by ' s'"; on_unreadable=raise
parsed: 4 h 01 min
